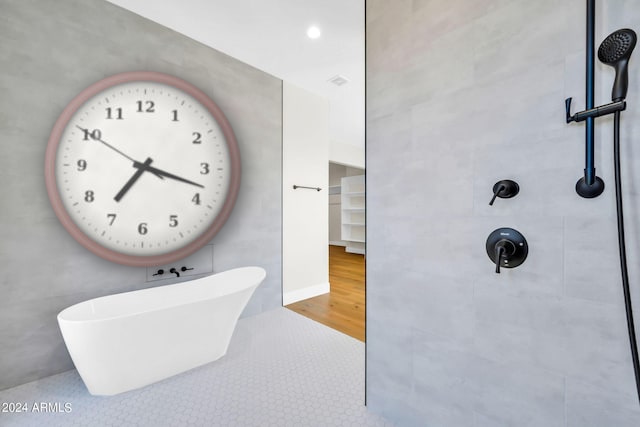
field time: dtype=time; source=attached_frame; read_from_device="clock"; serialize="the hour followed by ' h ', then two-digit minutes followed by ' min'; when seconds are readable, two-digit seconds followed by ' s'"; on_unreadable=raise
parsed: 7 h 17 min 50 s
